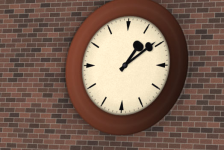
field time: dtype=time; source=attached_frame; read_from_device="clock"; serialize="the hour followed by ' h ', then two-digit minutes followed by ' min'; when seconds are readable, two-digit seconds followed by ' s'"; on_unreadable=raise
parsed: 1 h 09 min
